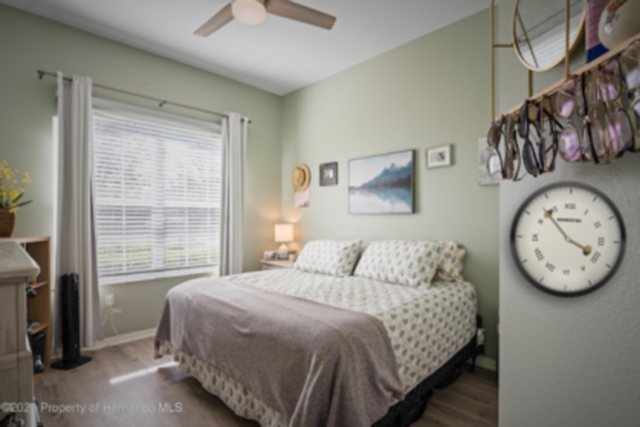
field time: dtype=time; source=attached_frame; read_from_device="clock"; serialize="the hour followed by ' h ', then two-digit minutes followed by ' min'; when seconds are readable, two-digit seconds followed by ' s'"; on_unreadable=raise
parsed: 3 h 53 min
